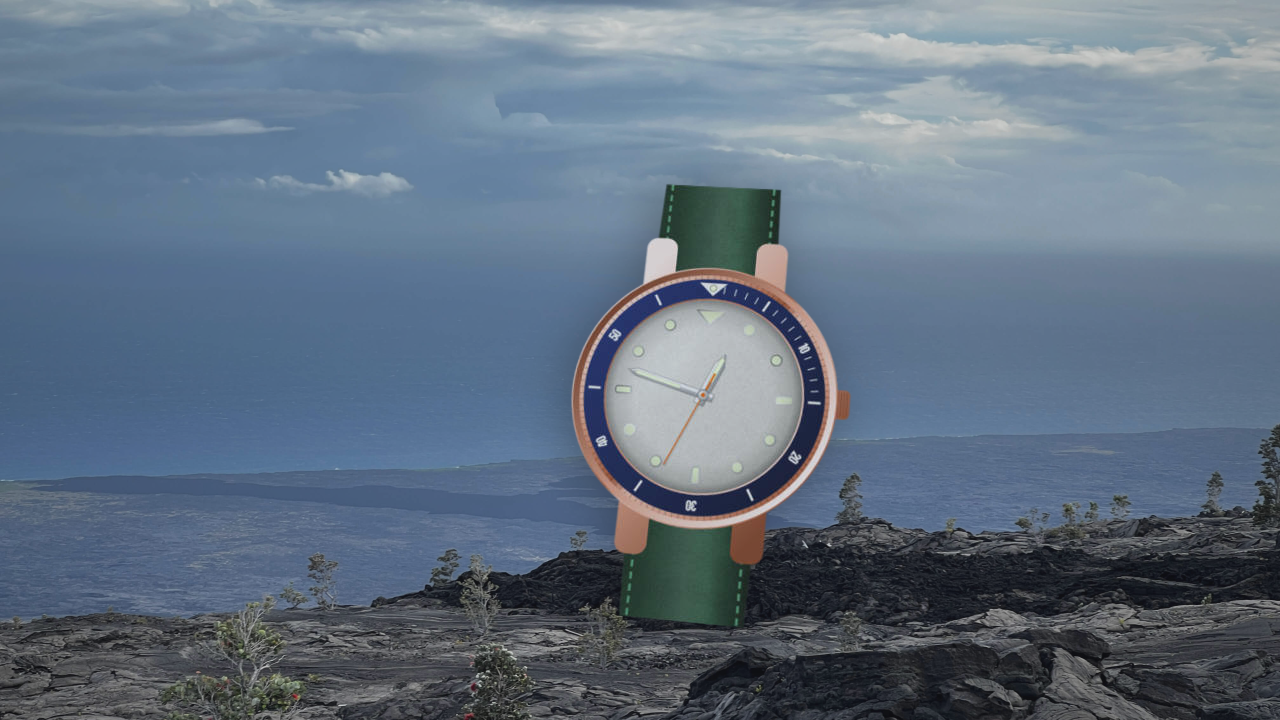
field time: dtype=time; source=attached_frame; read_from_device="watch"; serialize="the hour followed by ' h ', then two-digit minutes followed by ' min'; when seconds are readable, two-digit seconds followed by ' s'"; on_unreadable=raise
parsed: 12 h 47 min 34 s
